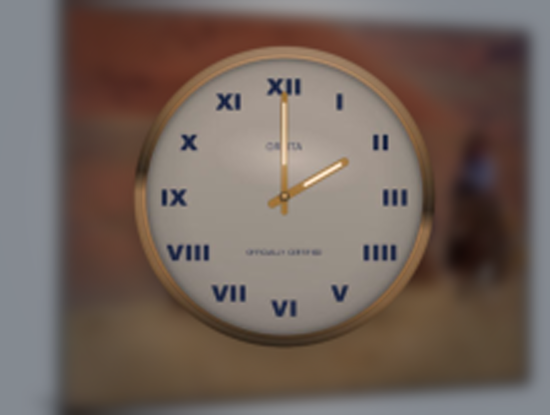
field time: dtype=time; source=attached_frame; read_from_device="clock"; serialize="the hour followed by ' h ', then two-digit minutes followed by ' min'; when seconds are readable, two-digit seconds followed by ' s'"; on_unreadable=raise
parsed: 2 h 00 min
